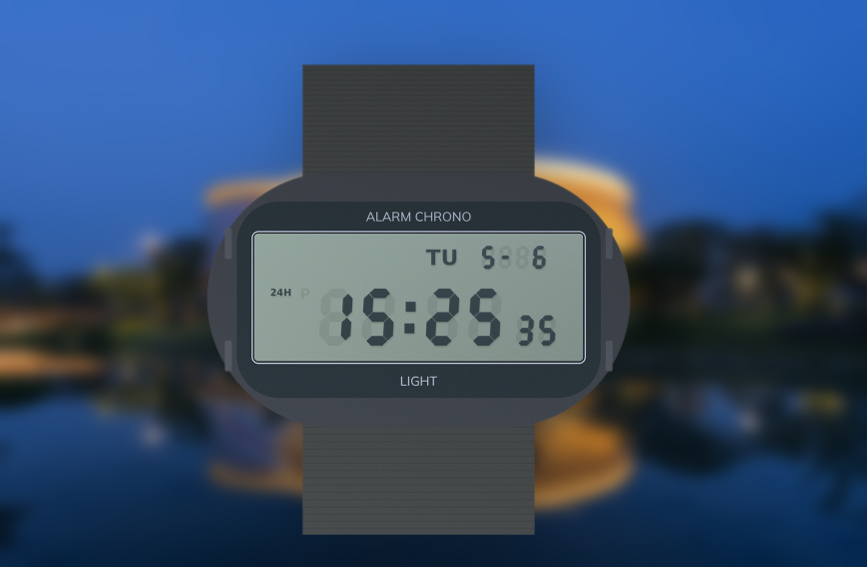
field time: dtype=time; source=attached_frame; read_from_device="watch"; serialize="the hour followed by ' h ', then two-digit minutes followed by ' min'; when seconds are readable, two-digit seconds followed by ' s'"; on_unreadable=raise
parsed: 15 h 25 min 35 s
